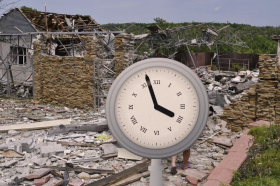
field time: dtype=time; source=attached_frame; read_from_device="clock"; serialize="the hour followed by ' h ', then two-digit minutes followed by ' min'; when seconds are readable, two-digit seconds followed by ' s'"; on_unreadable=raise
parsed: 3 h 57 min
